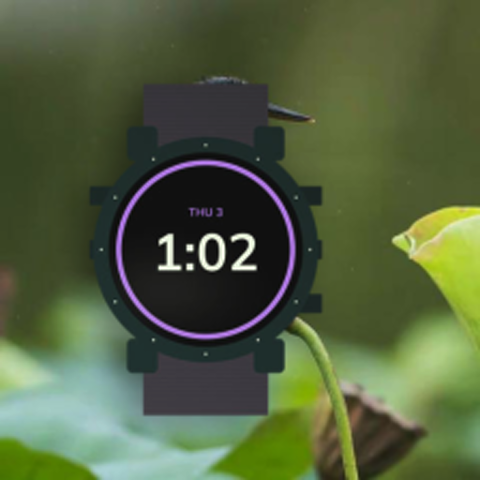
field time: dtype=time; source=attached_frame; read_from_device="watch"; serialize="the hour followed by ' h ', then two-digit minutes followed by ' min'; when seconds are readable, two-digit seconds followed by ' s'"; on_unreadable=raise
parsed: 1 h 02 min
